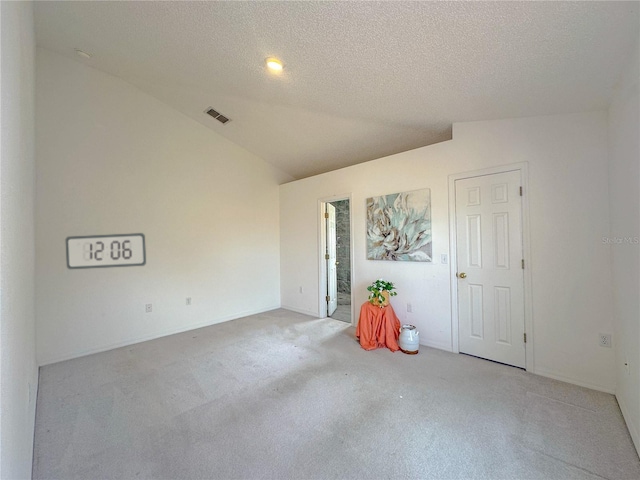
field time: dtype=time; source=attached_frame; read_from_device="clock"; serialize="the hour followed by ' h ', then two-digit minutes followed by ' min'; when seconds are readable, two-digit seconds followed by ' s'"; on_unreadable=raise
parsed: 12 h 06 min
